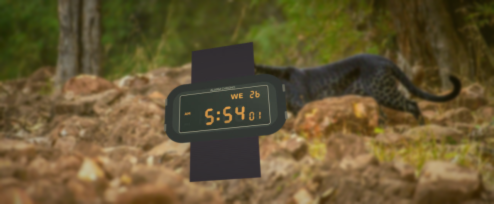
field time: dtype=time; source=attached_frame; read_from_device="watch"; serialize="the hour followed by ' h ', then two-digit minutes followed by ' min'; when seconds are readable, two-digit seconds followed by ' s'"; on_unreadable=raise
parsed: 5 h 54 min
